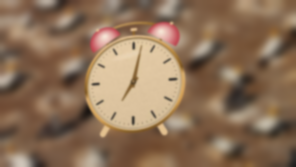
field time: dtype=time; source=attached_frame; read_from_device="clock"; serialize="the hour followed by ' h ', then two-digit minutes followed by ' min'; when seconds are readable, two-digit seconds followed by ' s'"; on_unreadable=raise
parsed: 7 h 02 min
